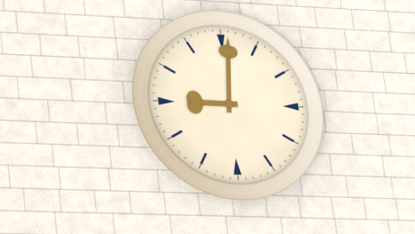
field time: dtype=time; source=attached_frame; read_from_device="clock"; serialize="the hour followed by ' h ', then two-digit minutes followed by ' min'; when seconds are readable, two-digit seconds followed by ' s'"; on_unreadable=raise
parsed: 9 h 01 min
